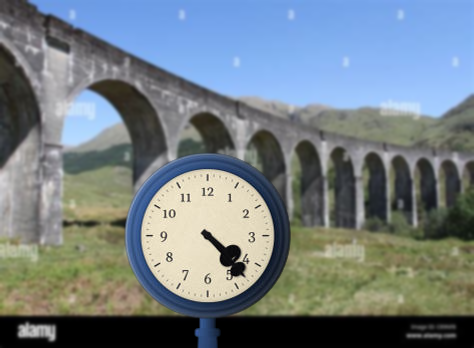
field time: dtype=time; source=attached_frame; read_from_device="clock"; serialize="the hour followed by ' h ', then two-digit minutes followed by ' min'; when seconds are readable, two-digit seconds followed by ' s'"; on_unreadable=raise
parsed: 4 h 23 min
